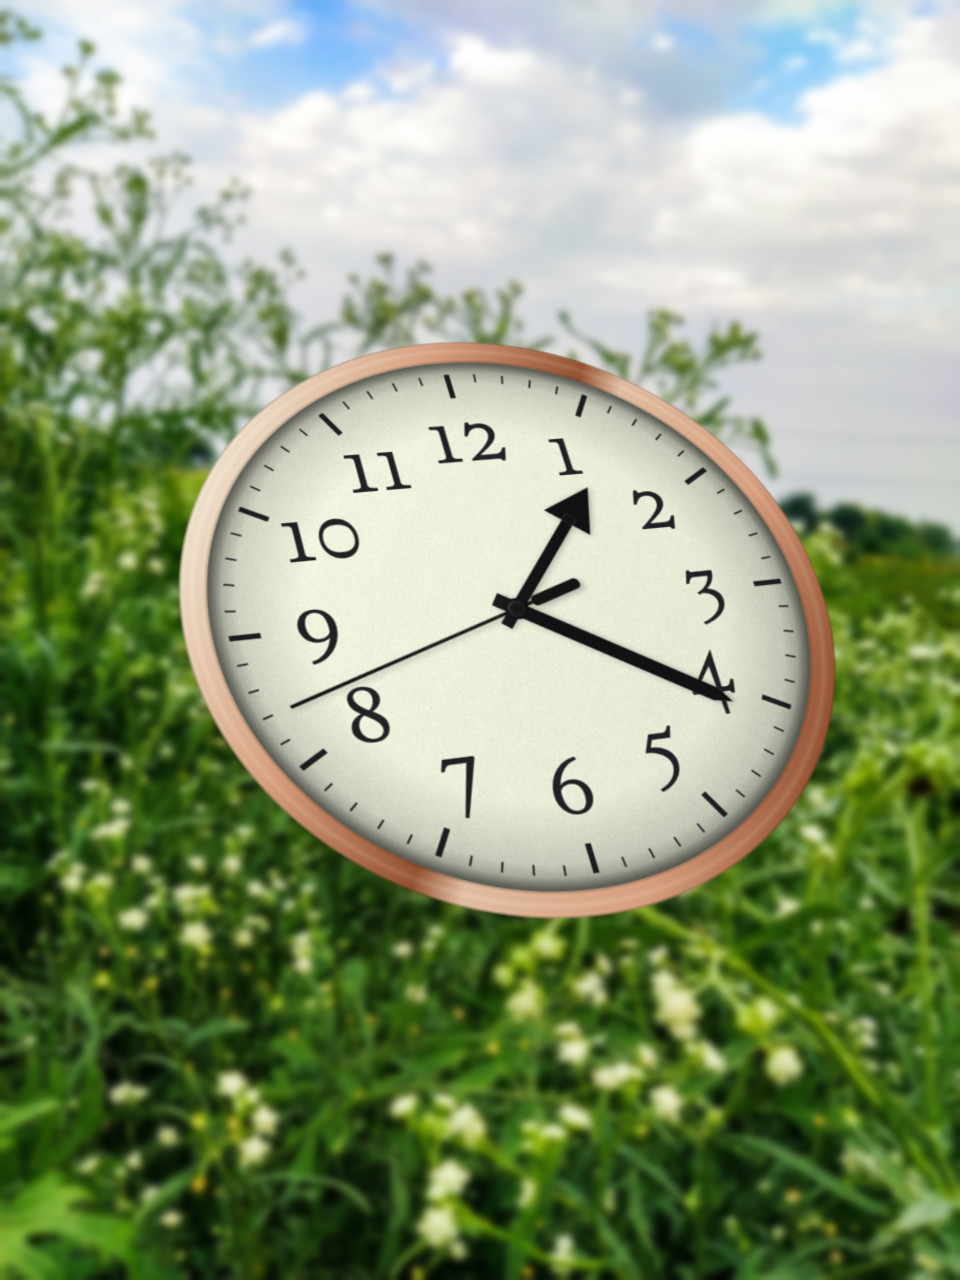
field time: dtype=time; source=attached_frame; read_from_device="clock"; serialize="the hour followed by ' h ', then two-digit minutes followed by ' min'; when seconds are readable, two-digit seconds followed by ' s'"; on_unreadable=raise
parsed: 1 h 20 min 42 s
